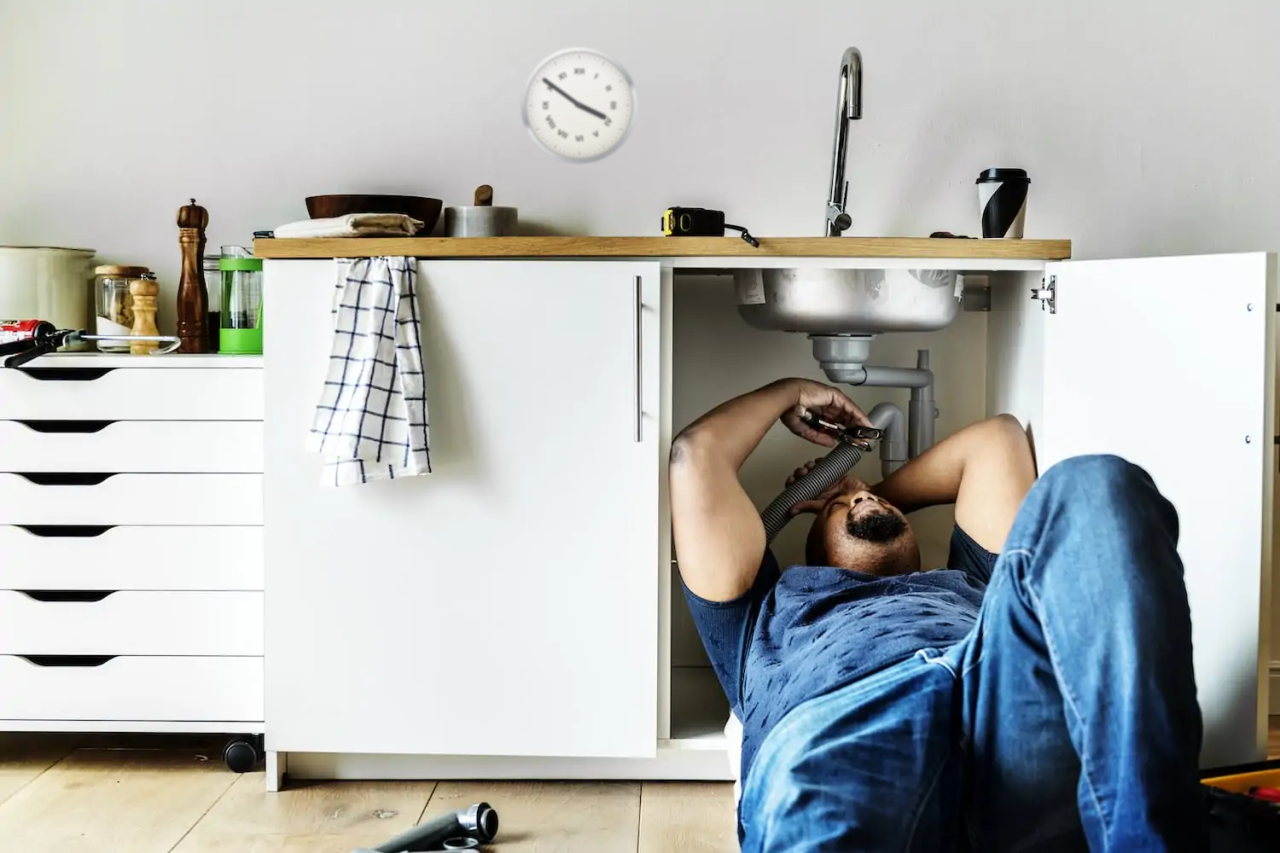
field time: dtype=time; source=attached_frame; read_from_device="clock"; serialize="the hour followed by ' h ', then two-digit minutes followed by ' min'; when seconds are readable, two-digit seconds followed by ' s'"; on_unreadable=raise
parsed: 3 h 51 min
